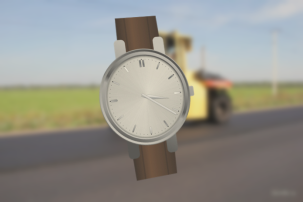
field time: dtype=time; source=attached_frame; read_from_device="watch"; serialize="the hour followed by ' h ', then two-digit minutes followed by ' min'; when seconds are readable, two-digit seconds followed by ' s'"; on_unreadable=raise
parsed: 3 h 21 min
